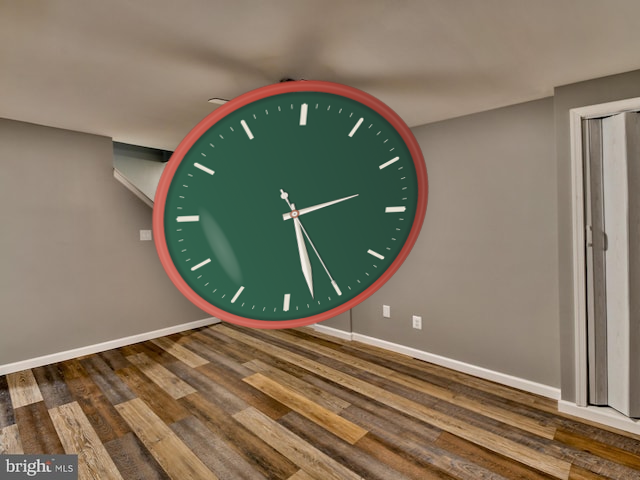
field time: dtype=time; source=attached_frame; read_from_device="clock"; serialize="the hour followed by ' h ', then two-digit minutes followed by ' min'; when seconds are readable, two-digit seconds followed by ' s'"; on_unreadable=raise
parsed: 2 h 27 min 25 s
